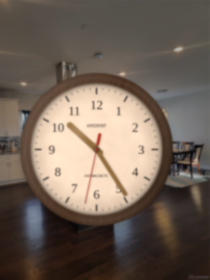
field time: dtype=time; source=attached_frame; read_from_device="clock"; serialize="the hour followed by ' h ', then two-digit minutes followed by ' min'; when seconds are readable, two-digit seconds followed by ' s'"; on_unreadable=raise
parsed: 10 h 24 min 32 s
